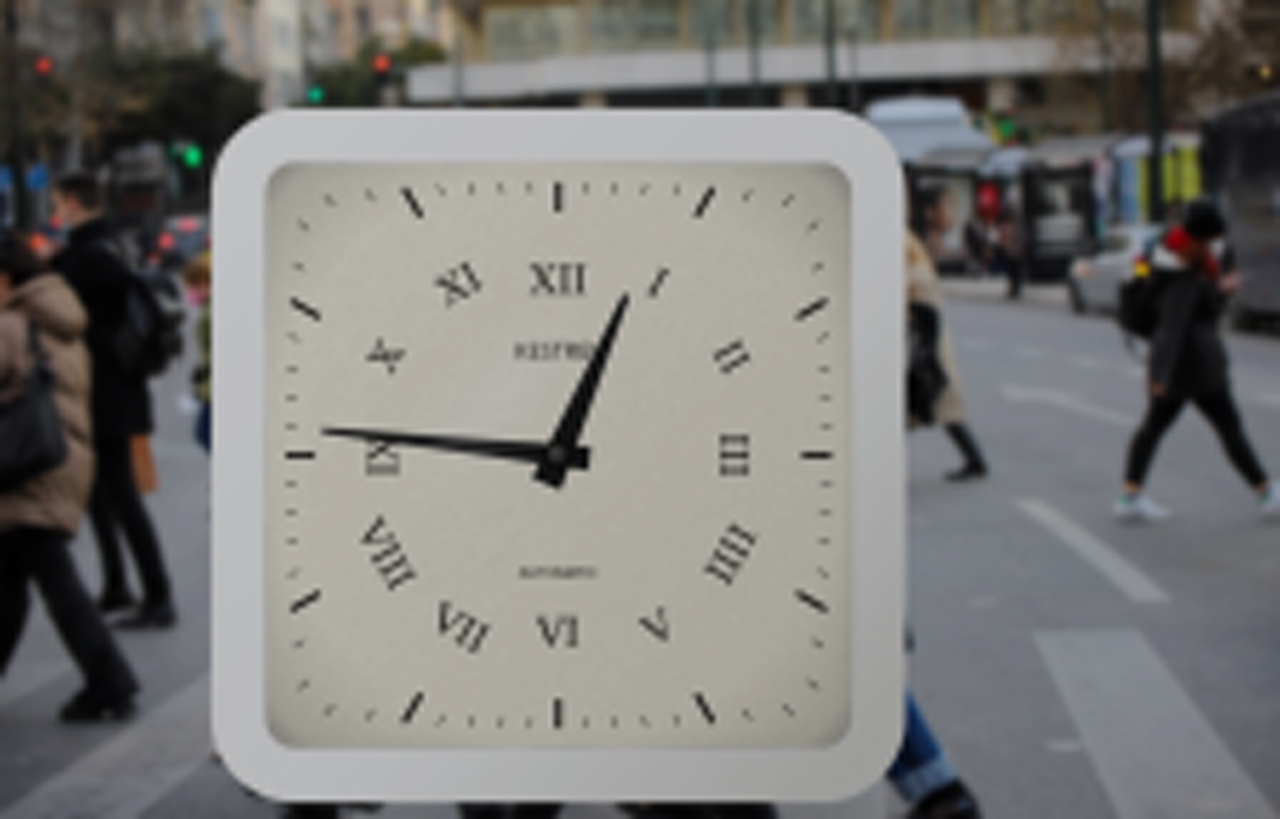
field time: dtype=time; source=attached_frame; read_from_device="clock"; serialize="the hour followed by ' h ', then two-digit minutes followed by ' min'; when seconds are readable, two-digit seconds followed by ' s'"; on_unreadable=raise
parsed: 12 h 46 min
